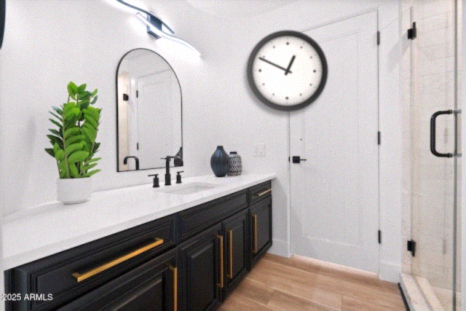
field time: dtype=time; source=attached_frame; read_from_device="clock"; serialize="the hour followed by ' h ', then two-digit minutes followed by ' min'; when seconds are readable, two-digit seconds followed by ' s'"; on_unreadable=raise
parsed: 12 h 49 min
